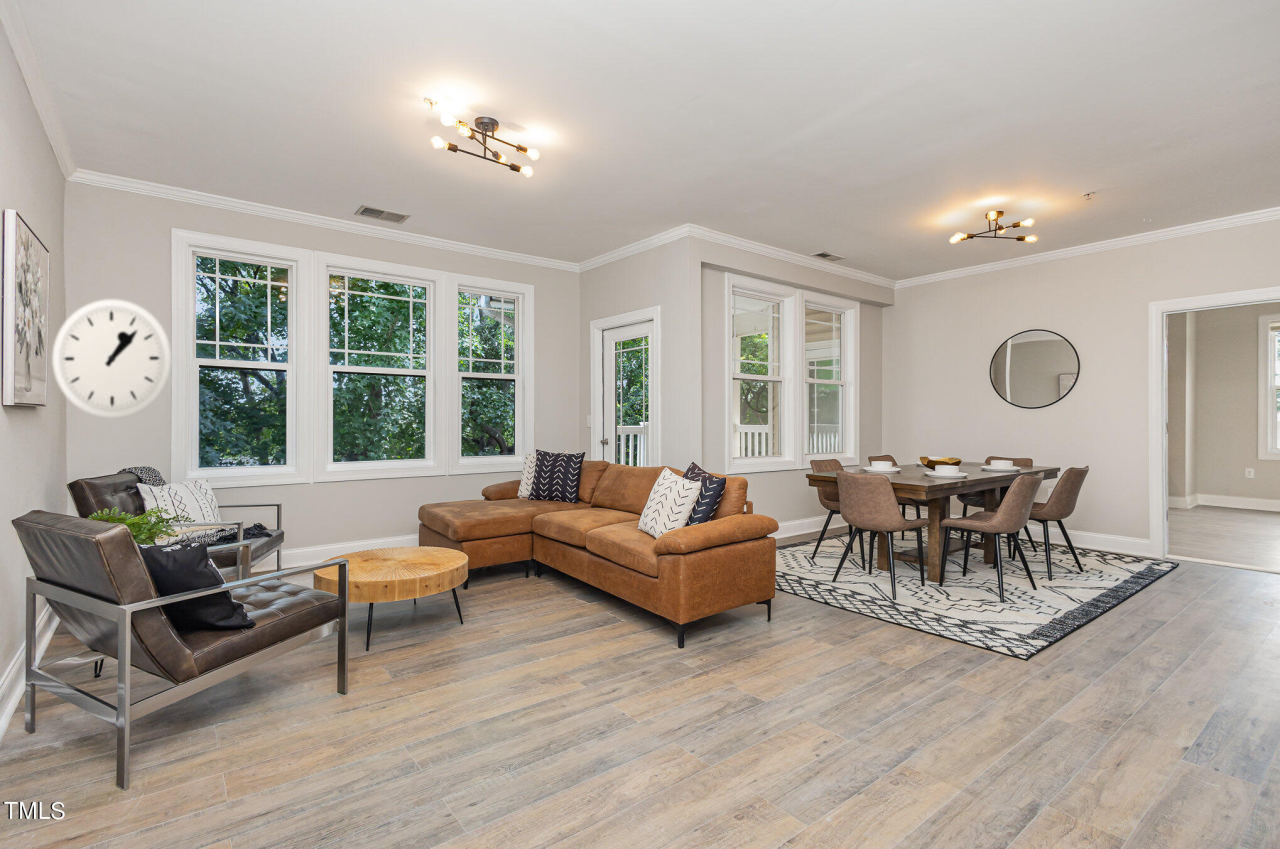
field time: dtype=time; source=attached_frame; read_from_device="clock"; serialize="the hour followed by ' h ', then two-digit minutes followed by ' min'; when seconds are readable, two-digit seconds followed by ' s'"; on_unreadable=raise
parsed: 1 h 07 min
